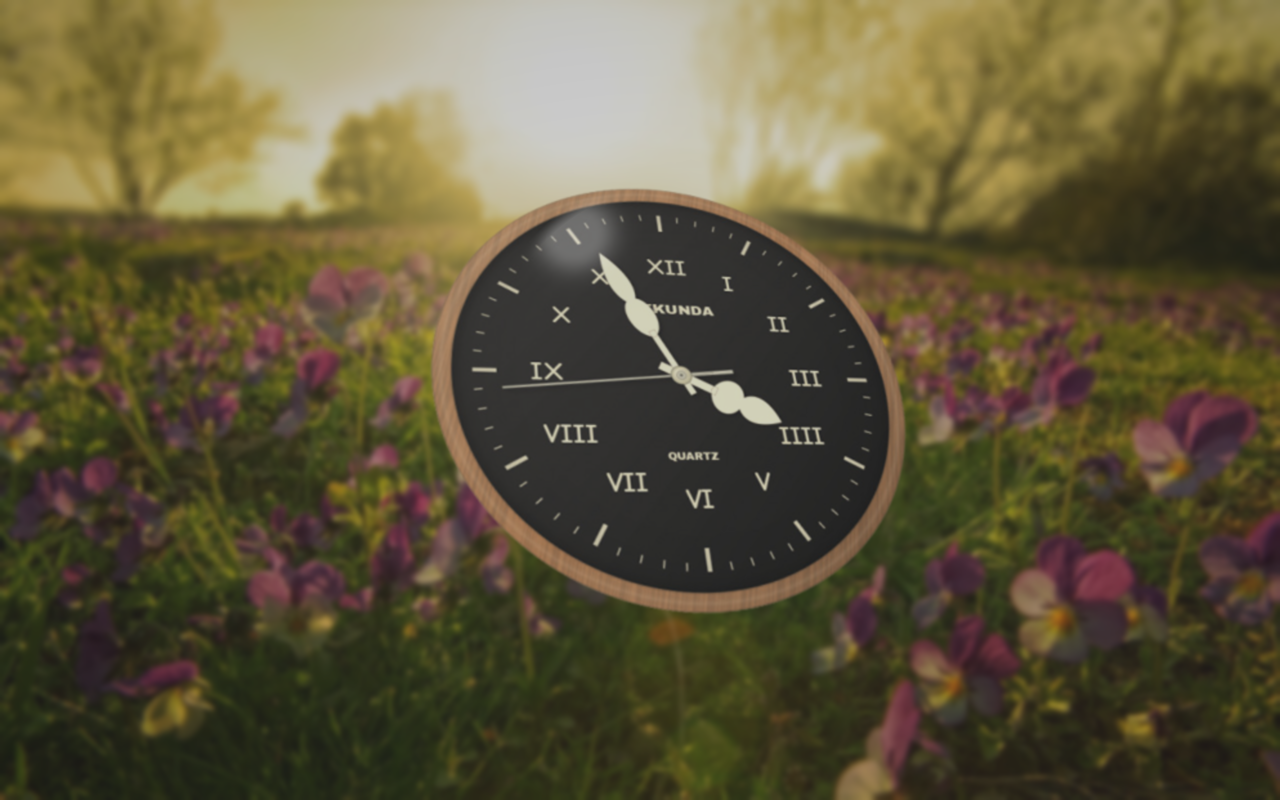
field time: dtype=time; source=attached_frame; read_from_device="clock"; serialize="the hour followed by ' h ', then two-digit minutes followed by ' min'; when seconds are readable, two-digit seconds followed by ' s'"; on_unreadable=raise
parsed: 3 h 55 min 44 s
